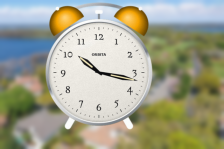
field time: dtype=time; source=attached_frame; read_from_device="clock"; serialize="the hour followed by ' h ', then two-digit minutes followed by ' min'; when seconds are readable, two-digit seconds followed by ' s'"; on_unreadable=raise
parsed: 10 h 17 min
